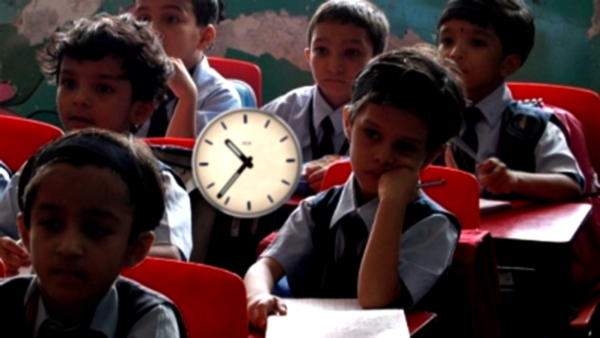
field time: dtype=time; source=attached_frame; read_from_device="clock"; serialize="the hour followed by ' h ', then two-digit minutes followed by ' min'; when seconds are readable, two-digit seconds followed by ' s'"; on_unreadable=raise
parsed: 10 h 37 min
